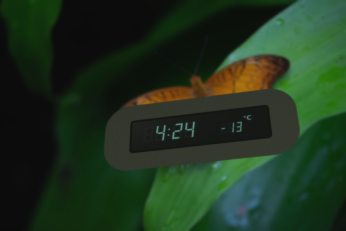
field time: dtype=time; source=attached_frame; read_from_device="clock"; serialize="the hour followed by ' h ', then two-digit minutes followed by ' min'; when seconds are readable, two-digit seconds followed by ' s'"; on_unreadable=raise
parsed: 4 h 24 min
